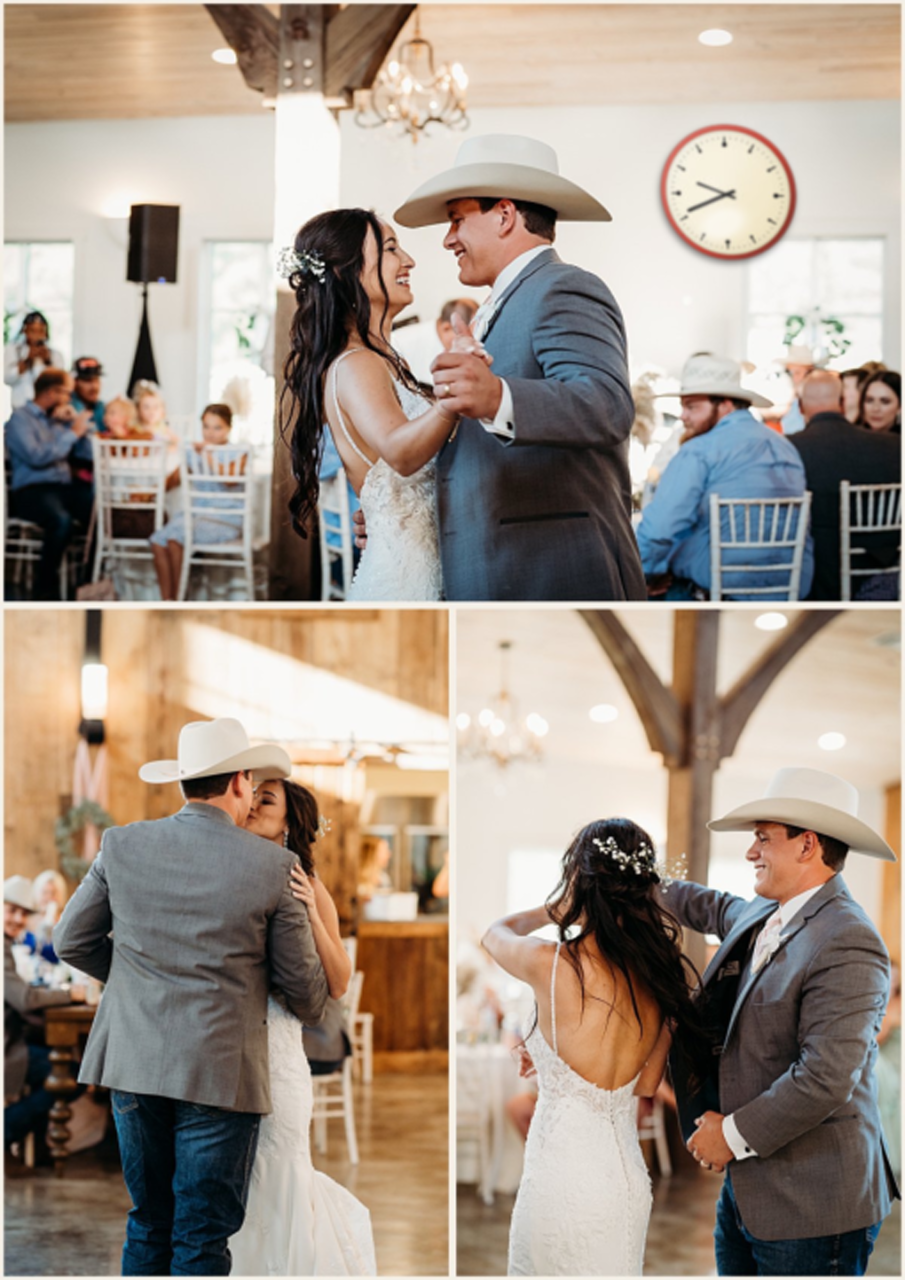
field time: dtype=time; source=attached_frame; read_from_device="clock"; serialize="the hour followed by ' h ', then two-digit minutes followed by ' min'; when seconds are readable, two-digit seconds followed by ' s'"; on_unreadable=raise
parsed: 9 h 41 min
